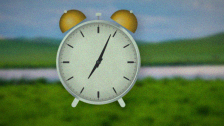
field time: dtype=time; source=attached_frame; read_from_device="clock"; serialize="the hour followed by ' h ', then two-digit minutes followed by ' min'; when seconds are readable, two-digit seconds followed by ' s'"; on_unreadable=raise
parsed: 7 h 04 min
